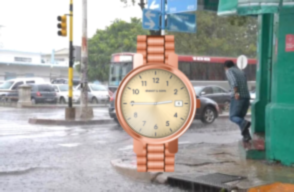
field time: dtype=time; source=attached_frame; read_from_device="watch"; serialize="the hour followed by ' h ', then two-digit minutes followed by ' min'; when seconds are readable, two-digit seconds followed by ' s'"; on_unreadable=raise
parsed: 2 h 45 min
